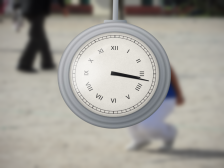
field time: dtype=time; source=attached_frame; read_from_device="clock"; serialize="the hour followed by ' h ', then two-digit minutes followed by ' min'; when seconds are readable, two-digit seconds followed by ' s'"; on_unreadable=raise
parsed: 3 h 17 min
